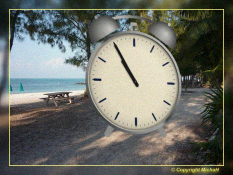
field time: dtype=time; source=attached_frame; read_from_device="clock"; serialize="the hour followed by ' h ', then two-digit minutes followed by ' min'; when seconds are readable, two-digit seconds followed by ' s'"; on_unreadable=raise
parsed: 10 h 55 min
